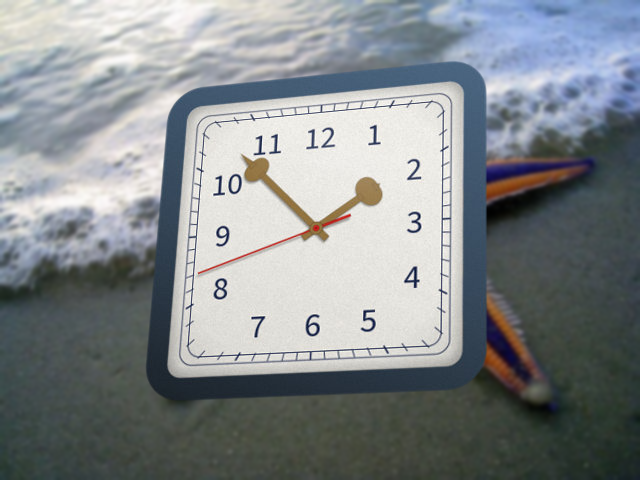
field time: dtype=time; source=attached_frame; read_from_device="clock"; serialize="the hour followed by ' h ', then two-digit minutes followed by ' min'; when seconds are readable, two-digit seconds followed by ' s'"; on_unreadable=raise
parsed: 1 h 52 min 42 s
